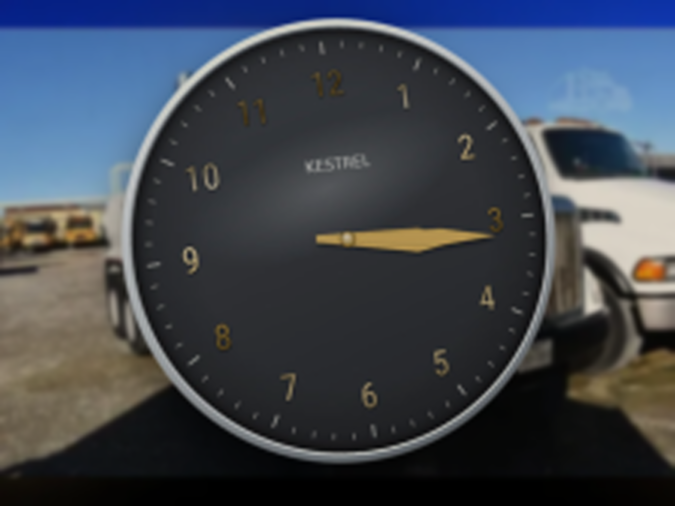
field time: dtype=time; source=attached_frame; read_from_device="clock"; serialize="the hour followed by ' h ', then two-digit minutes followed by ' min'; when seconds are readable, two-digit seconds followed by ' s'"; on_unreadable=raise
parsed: 3 h 16 min
